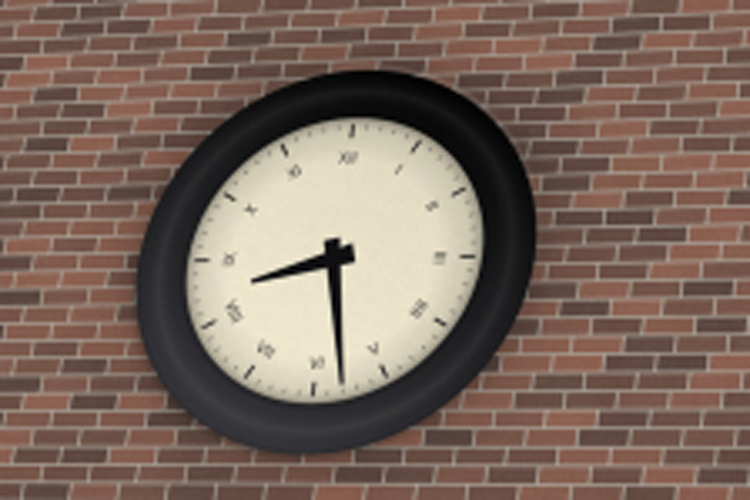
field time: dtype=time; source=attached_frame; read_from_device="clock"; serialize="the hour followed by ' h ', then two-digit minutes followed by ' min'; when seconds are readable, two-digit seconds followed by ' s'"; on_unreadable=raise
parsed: 8 h 28 min
